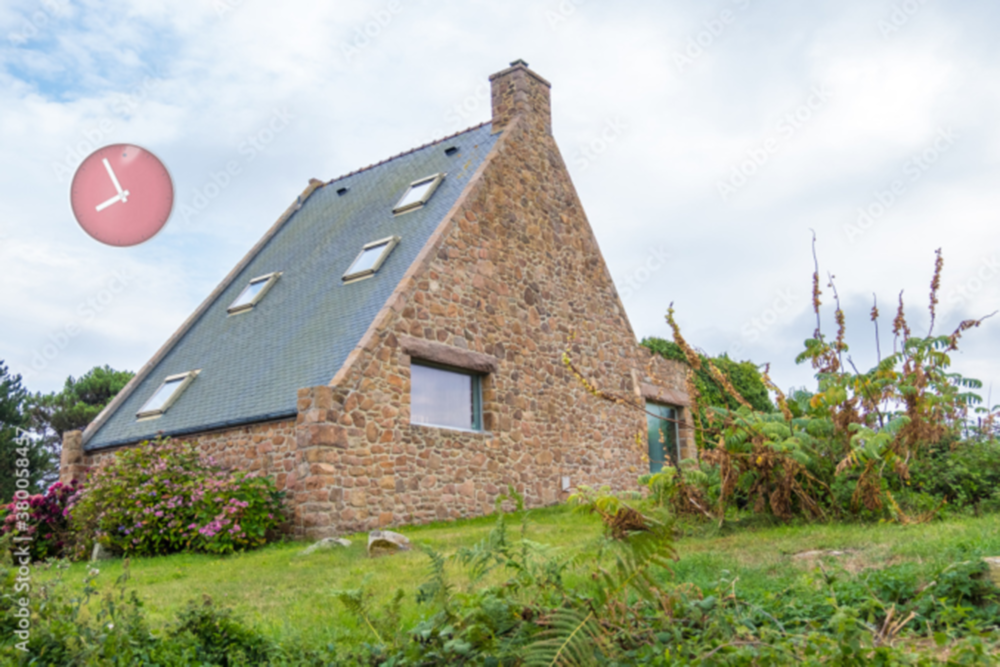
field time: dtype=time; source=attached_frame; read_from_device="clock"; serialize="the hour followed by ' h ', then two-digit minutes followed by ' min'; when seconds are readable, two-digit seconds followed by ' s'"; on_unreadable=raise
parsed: 7 h 55 min
